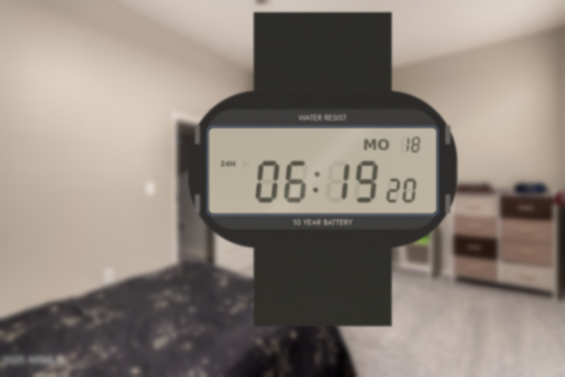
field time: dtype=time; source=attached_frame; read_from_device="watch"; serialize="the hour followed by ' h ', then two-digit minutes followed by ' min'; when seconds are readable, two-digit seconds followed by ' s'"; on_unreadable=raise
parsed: 6 h 19 min 20 s
